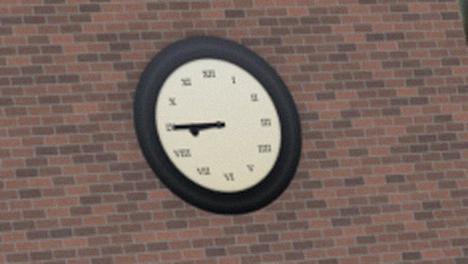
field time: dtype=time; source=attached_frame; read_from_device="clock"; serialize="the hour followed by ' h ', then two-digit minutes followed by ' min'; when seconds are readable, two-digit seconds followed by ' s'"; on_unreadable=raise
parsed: 8 h 45 min
